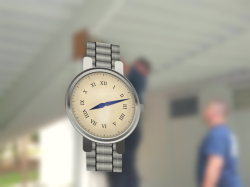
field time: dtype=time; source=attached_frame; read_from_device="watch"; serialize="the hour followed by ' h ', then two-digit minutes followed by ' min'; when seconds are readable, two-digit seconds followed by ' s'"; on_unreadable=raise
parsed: 8 h 12 min
